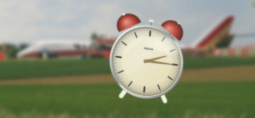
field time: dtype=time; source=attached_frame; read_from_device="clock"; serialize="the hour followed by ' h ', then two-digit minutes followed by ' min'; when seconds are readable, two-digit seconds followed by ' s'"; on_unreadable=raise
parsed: 2 h 15 min
